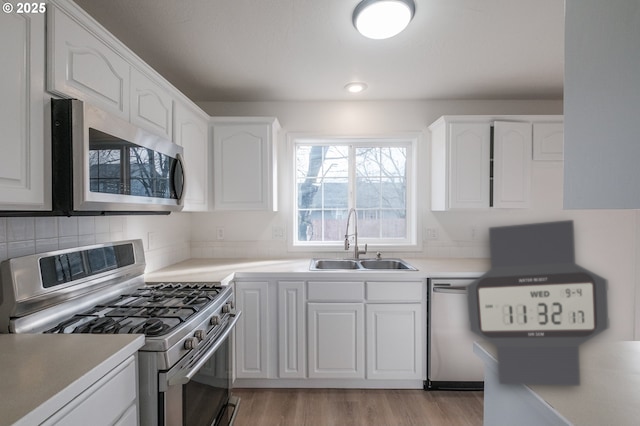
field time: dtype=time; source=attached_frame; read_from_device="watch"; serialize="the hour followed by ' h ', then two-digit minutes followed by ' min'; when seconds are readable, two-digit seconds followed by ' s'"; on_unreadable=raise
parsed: 11 h 32 min 17 s
